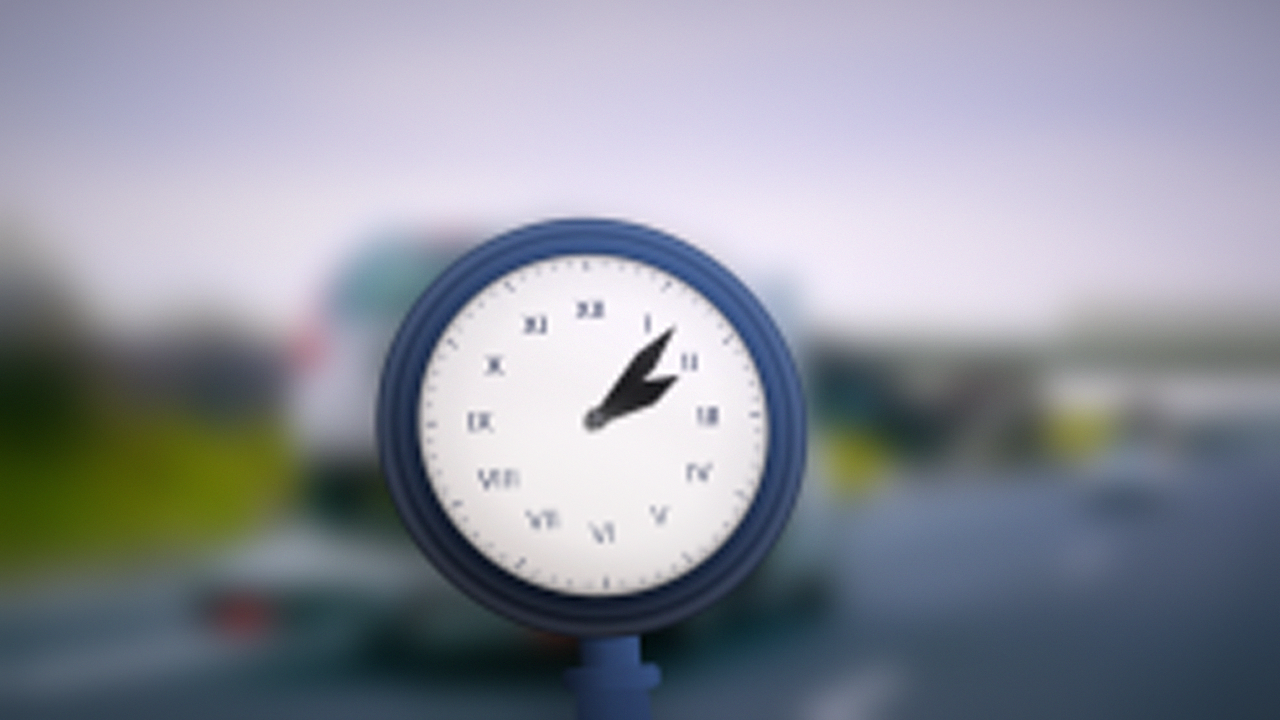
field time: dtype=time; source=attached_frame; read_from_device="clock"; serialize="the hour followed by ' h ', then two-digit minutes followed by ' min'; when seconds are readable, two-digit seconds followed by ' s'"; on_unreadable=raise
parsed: 2 h 07 min
